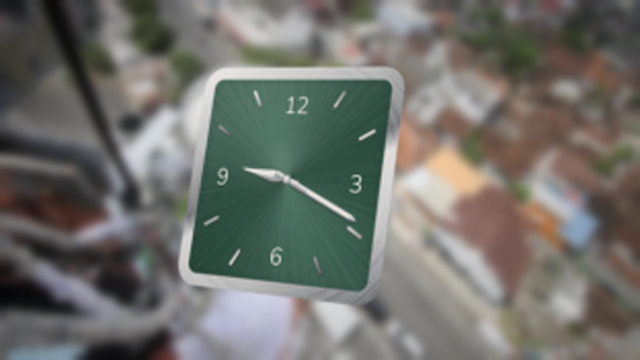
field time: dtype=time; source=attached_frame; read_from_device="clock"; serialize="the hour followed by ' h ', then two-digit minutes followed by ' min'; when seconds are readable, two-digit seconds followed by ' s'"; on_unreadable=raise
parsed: 9 h 19 min
